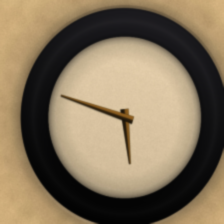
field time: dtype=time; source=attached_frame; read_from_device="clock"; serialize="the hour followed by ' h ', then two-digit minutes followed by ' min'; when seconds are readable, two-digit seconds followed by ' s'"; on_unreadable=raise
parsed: 5 h 48 min
